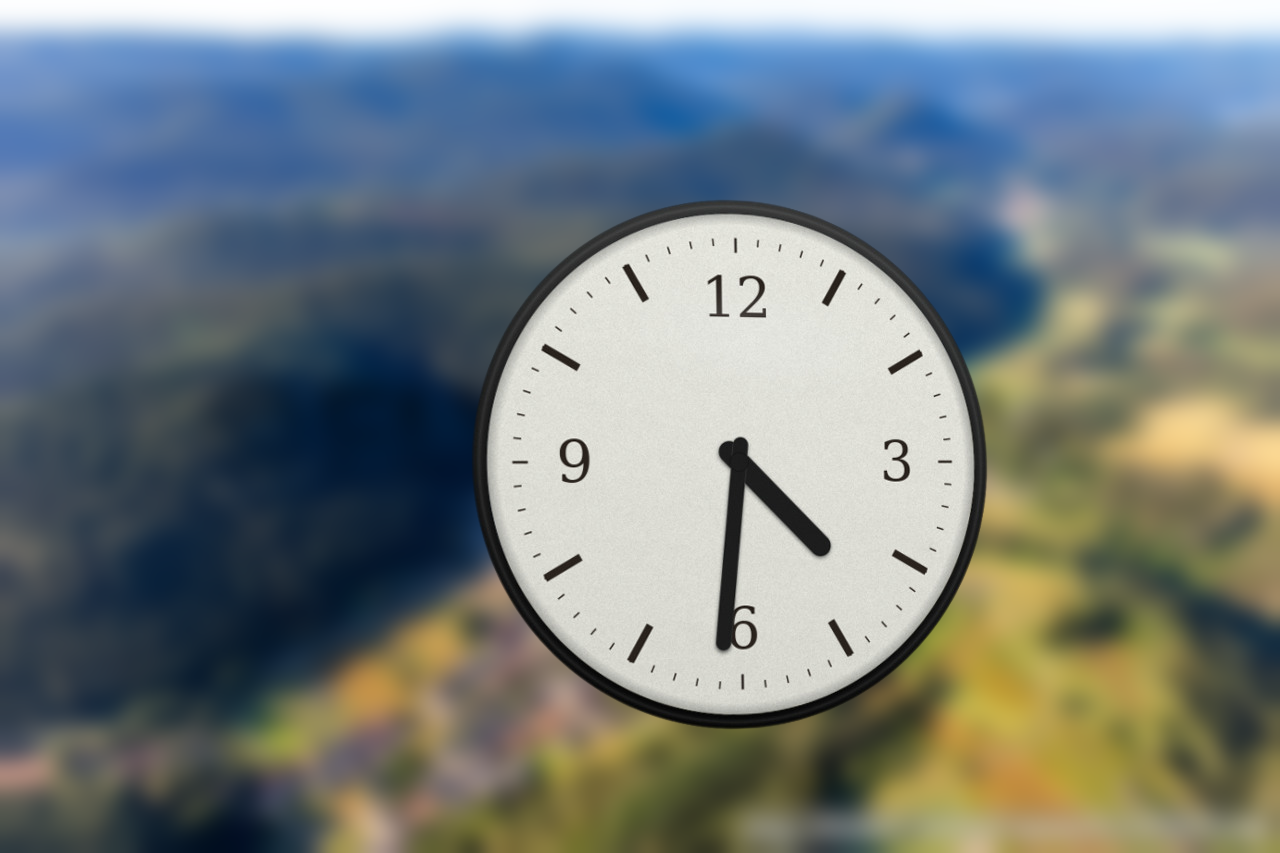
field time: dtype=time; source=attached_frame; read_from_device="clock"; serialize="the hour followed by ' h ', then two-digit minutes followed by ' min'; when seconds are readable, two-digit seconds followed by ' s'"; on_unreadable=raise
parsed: 4 h 31 min
